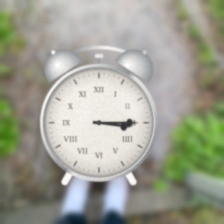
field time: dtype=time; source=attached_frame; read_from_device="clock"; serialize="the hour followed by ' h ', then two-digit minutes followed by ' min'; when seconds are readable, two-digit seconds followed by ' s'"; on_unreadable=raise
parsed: 3 h 15 min
